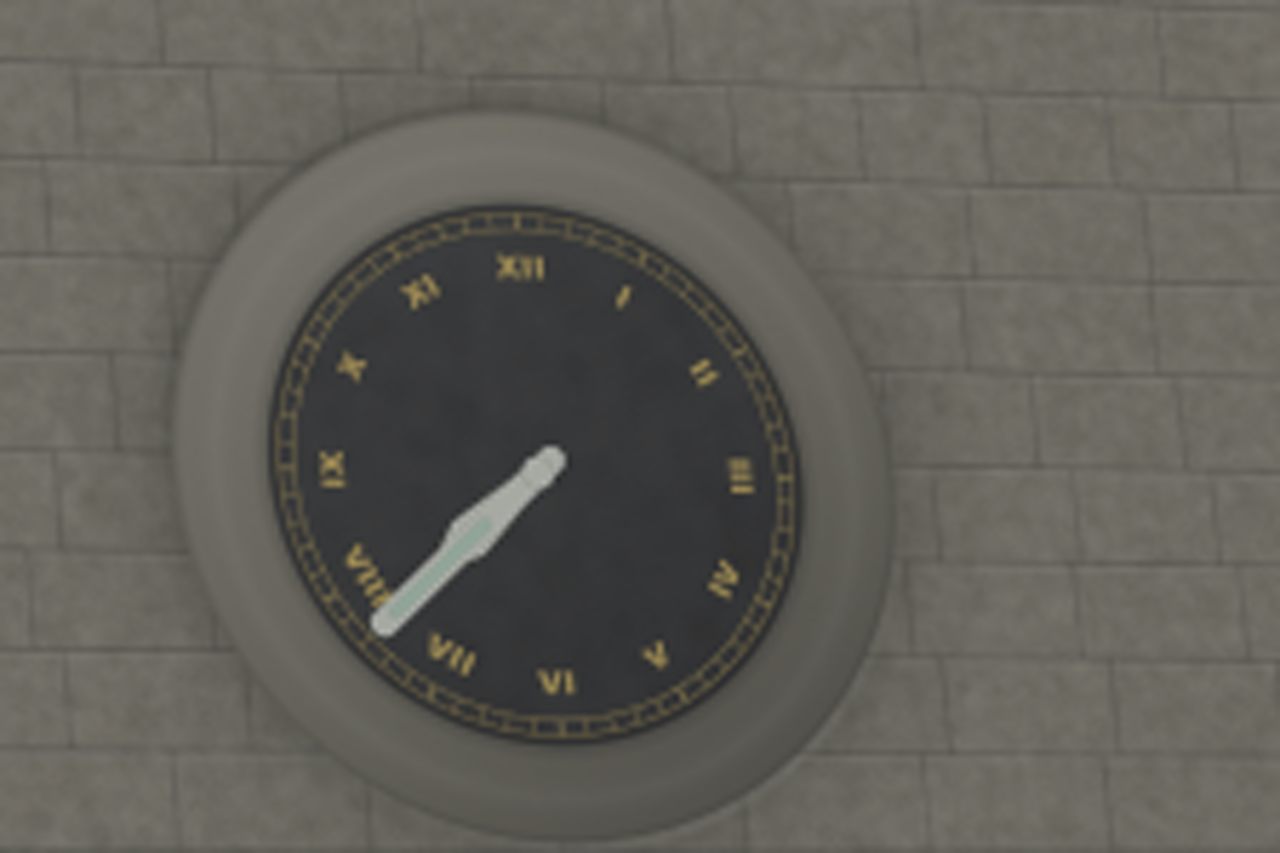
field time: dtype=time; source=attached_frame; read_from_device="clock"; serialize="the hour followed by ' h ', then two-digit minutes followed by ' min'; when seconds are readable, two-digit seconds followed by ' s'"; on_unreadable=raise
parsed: 7 h 38 min
